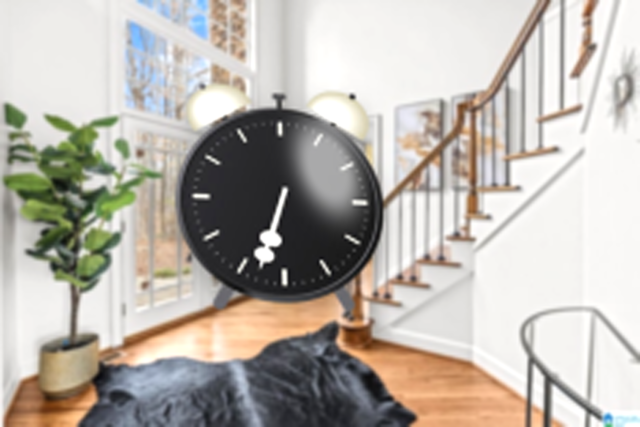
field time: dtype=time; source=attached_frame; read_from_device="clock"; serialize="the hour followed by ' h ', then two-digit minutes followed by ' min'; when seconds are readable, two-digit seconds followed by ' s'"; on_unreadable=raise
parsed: 6 h 33 min
